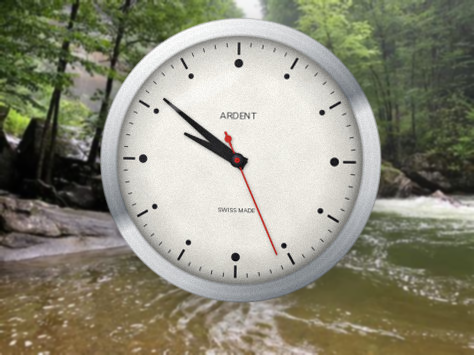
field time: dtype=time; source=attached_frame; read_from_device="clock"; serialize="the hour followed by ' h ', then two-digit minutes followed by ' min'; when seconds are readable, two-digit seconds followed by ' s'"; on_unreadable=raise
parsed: 9 h 51 min 26 s
